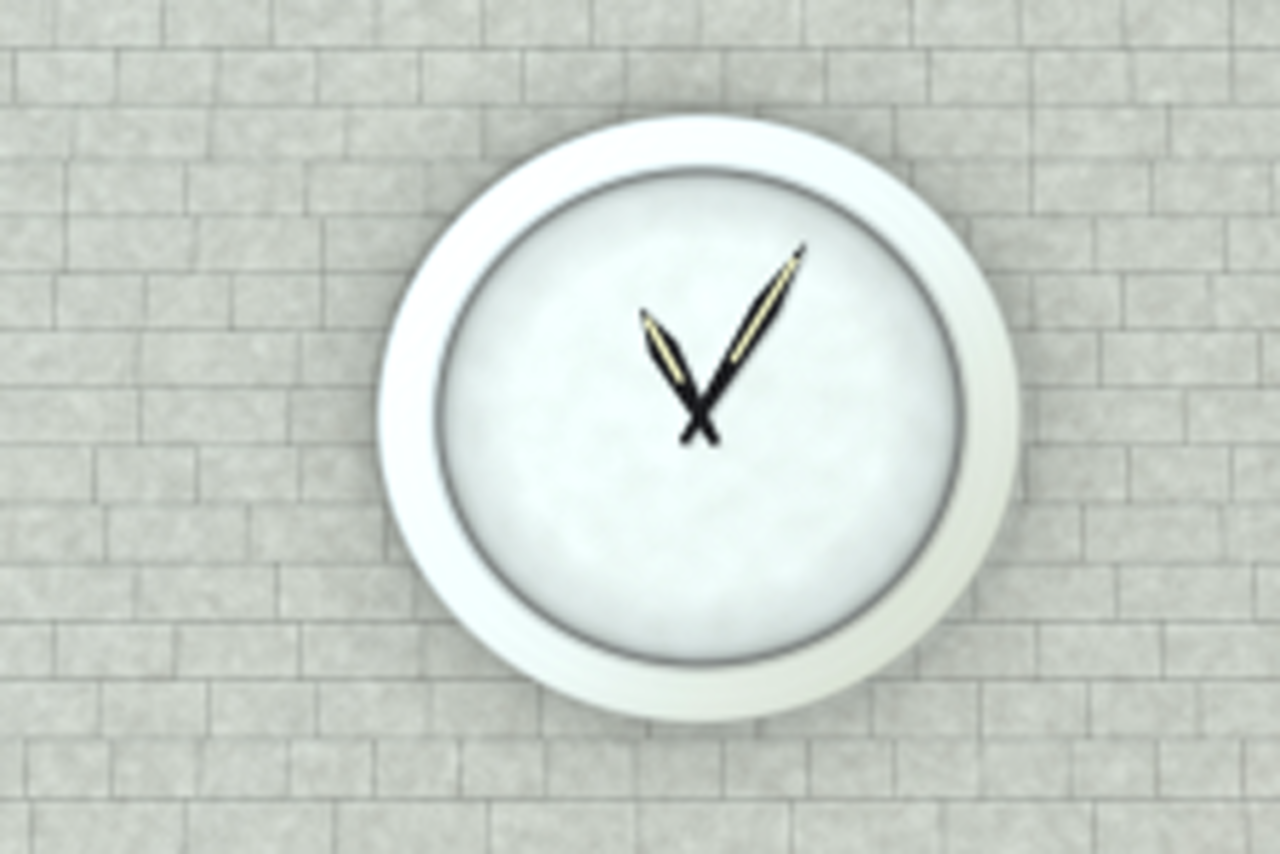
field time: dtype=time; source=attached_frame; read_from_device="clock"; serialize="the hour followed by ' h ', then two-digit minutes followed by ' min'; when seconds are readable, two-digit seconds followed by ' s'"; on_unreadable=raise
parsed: 11 h 05 min
